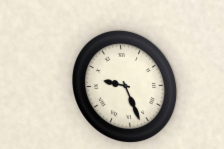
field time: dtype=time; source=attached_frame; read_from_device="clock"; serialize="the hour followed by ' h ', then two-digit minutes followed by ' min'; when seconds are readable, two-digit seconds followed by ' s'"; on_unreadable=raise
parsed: 9 h 27 min
